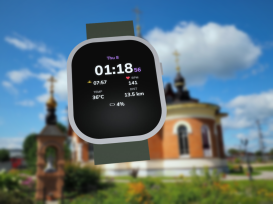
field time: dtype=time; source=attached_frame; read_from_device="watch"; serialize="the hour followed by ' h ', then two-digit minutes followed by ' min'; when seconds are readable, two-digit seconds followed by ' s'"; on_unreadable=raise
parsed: 1 h 18 min
